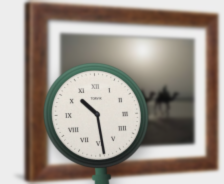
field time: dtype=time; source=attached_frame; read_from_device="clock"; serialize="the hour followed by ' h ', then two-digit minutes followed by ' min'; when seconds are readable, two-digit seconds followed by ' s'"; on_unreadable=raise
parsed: 10 h 29 min
